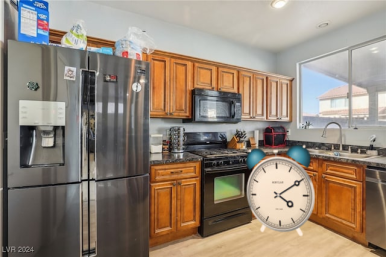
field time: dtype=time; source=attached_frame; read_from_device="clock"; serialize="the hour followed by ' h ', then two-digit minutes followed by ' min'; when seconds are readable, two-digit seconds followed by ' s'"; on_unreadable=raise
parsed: 4 h 10 min
